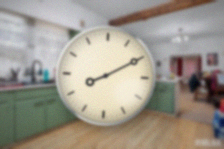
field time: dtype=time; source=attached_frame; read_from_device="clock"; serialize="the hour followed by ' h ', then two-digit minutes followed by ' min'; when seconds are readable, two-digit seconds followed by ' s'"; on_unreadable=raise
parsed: 8 h 10 min
